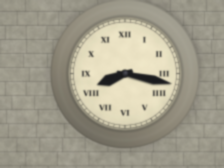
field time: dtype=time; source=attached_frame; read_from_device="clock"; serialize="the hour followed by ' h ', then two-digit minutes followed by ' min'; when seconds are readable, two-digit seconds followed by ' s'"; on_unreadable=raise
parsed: 8 h 17 min
